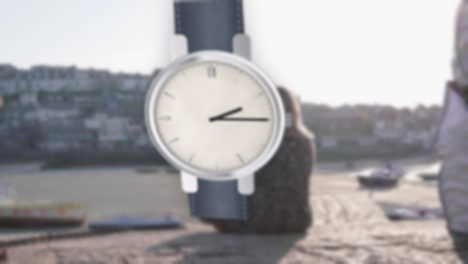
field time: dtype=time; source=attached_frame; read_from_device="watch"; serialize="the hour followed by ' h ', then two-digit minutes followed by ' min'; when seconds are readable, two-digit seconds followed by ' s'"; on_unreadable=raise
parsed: 2 h 15 min
